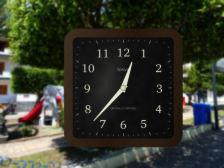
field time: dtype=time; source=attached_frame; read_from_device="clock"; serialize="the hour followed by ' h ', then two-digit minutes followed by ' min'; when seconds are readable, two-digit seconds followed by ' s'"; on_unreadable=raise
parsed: 12 h 37 min
